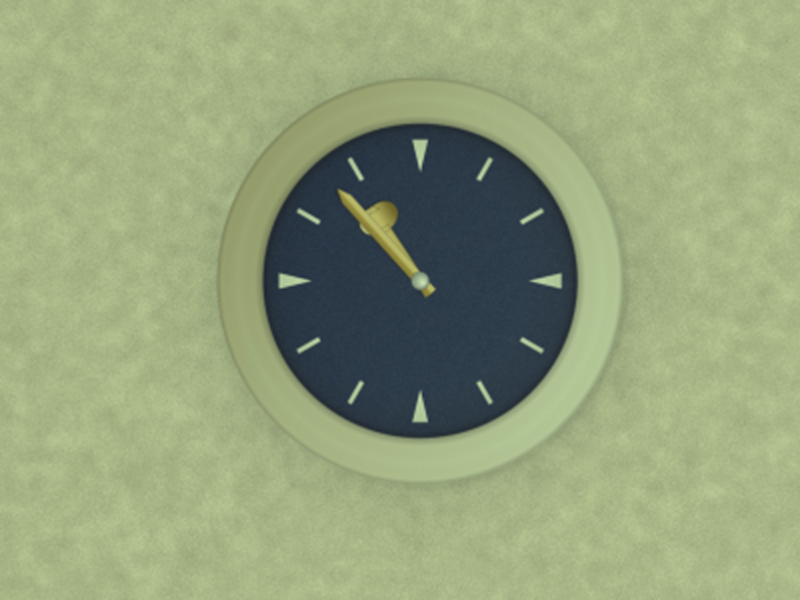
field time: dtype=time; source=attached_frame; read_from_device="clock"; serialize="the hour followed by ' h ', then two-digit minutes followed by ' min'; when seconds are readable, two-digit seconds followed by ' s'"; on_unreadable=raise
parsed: 10 h 53 min
